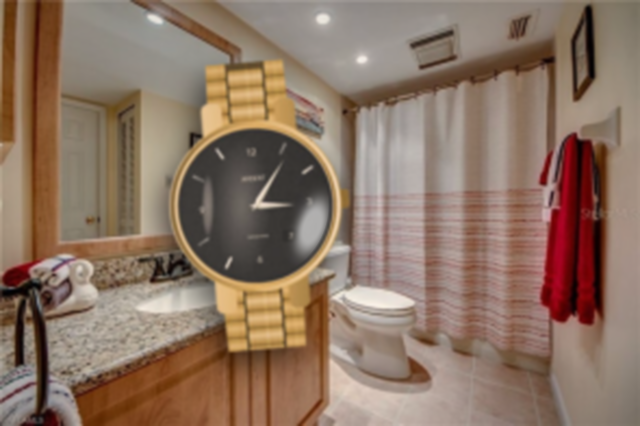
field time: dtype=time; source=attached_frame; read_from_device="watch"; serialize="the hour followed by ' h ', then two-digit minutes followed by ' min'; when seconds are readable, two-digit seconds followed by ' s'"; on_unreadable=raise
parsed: 3 h 06 min
